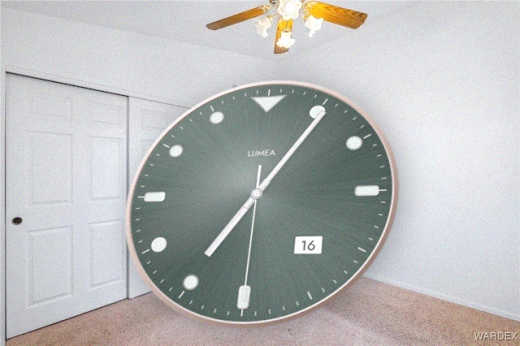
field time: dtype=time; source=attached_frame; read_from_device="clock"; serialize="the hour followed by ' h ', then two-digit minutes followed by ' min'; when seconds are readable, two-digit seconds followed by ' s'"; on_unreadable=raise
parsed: 7 h 05 min 30 s
